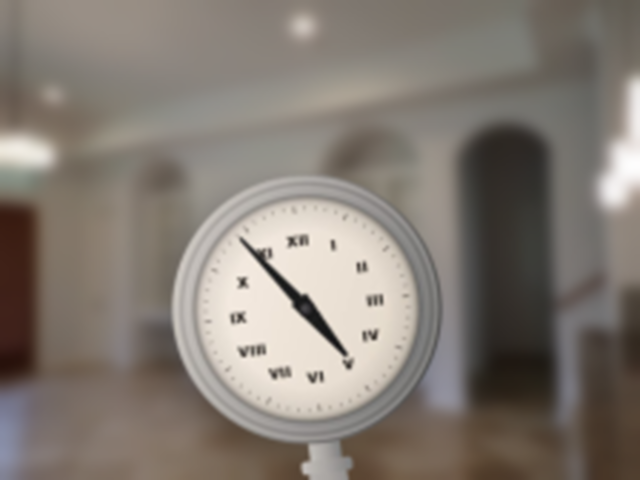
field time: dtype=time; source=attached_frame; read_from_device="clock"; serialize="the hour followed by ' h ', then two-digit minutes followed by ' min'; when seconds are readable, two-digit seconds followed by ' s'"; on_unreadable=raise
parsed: 4 h 54 min
